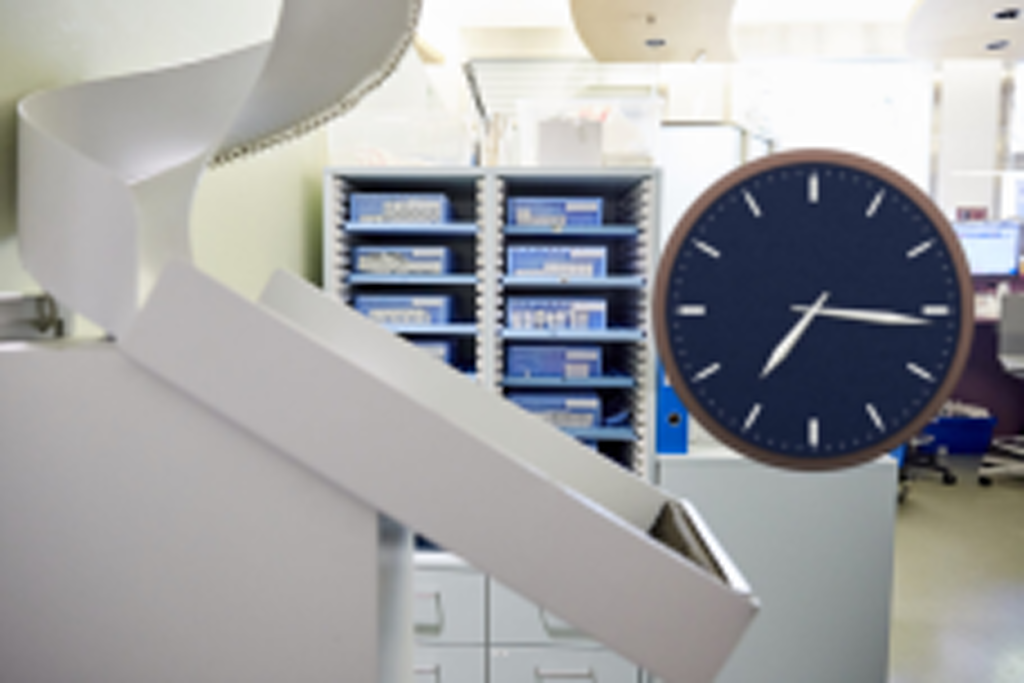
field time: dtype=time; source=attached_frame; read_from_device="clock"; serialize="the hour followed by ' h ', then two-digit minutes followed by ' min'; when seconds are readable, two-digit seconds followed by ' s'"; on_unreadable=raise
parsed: 7 h 16 min
